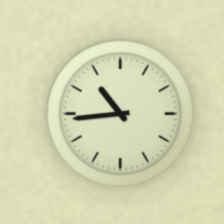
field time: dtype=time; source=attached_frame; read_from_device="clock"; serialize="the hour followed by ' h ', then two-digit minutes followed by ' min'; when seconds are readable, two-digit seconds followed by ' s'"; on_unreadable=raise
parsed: 10 h 44 min
